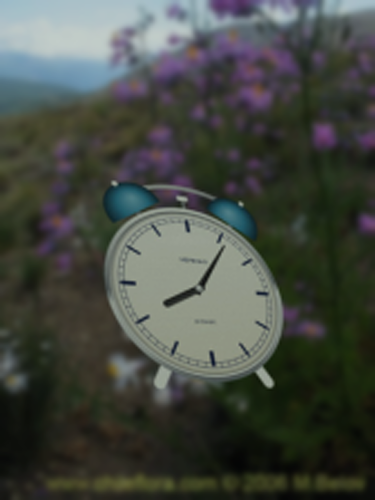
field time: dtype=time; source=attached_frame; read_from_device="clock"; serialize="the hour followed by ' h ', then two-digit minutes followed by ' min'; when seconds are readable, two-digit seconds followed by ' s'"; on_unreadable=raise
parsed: 8 h 06 min
